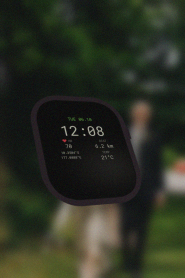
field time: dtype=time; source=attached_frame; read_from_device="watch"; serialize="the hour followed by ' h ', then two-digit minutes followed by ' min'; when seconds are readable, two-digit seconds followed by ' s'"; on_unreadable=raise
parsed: 12 h 08 min
